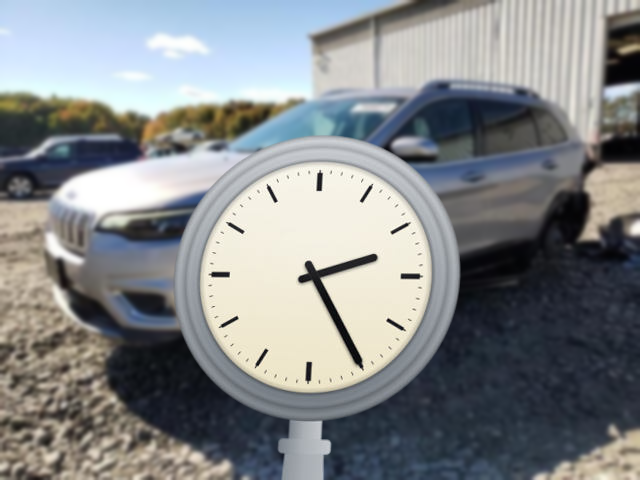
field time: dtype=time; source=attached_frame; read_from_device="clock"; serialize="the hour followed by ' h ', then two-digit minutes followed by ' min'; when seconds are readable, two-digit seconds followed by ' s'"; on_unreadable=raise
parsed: 2 h 25 min
